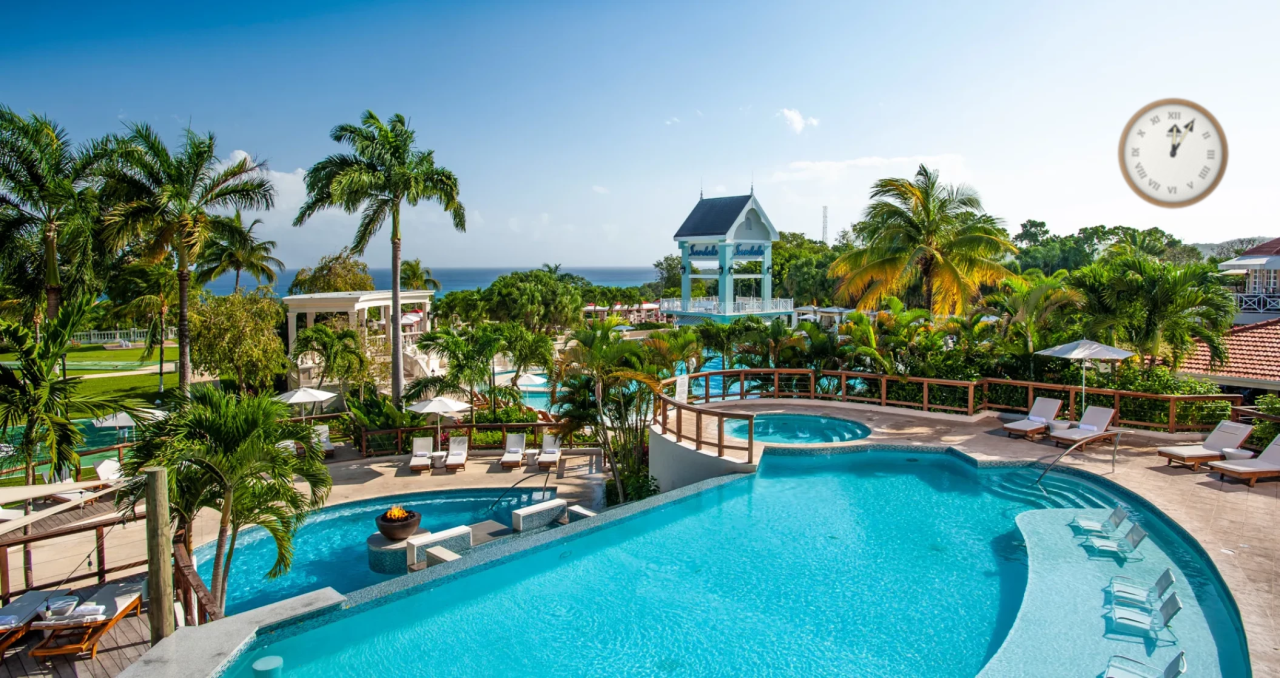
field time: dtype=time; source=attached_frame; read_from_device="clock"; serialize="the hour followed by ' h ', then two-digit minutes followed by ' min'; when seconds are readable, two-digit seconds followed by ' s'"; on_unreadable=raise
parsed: 12 h 05 min
